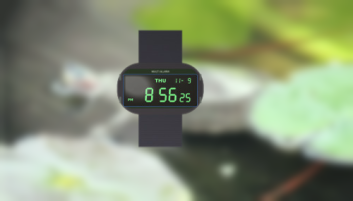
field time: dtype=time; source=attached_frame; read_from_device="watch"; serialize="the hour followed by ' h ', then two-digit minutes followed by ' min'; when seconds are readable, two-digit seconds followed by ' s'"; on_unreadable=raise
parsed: 8 h 56 min 25 s
